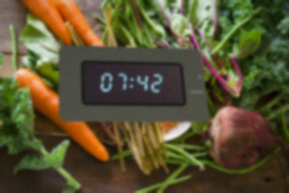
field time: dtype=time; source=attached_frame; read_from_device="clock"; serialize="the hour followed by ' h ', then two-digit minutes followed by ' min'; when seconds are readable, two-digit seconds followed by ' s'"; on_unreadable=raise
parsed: 7 h 42 min
